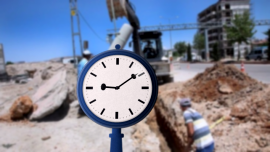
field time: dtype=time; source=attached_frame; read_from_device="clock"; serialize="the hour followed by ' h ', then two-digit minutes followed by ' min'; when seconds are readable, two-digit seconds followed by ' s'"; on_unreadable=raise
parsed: 9 h 09 min
